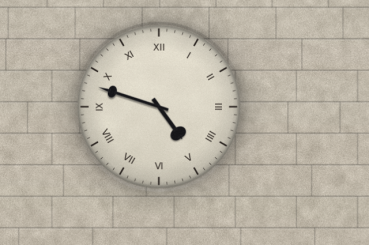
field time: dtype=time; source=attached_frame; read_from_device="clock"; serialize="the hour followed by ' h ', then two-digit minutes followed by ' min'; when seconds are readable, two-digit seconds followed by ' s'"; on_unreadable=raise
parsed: 4 h 48 min
